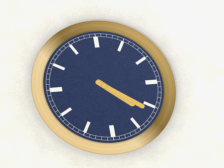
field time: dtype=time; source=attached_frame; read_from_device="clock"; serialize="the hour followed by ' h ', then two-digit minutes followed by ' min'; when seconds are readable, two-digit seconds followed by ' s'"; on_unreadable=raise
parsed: 4 h 21 min
